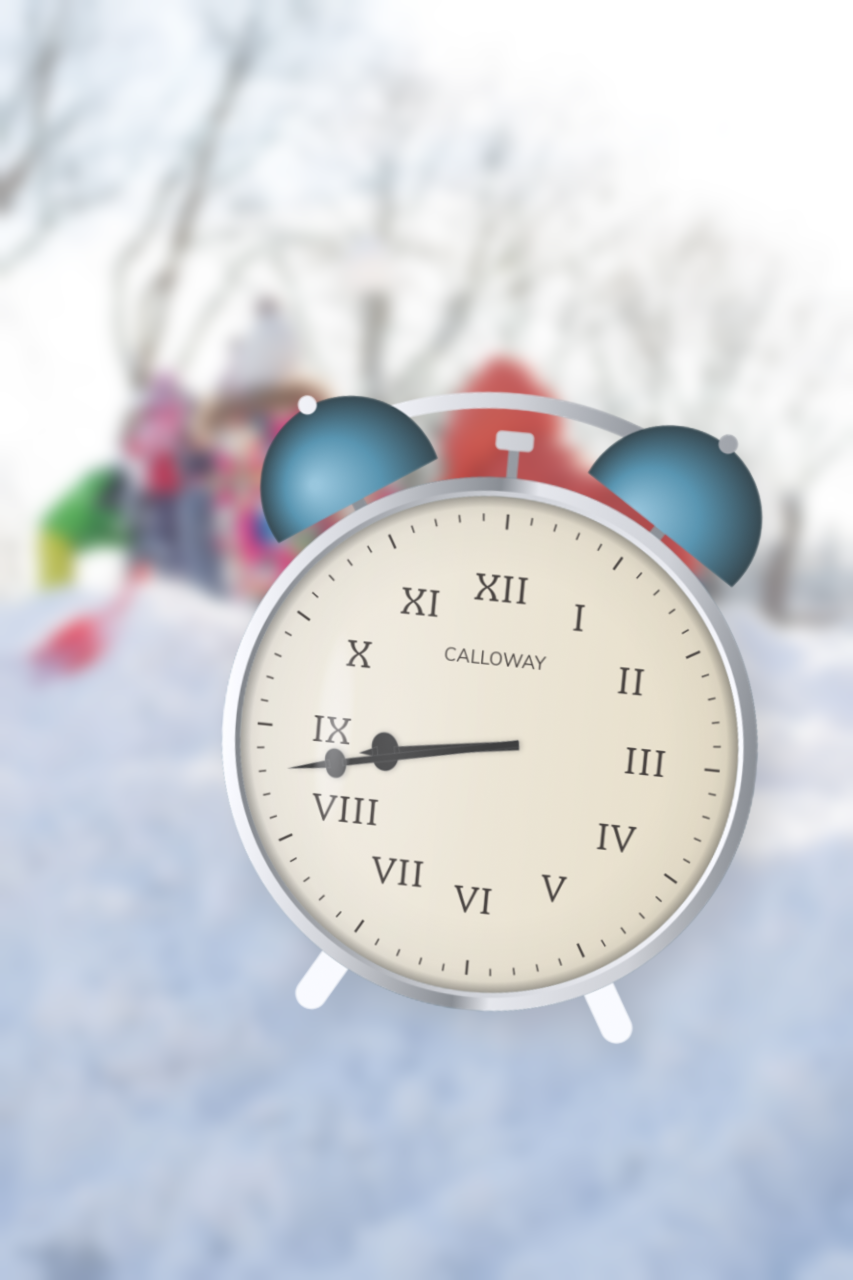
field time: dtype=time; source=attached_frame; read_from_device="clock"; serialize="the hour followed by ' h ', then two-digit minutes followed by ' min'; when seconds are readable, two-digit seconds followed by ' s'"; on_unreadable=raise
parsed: 8 h 43 min
